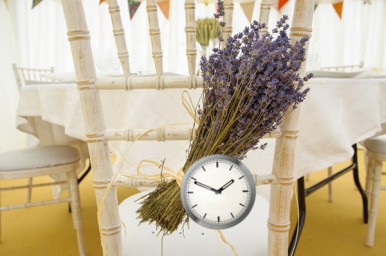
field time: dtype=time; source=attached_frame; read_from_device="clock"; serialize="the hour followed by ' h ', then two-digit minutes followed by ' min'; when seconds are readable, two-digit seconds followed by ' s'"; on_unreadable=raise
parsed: 1 h 49 min
